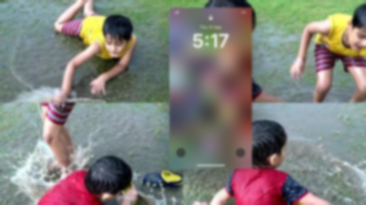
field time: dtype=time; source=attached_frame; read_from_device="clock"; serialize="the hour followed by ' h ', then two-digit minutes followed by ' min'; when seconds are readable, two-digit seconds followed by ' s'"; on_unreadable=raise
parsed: 5 h 17 min
